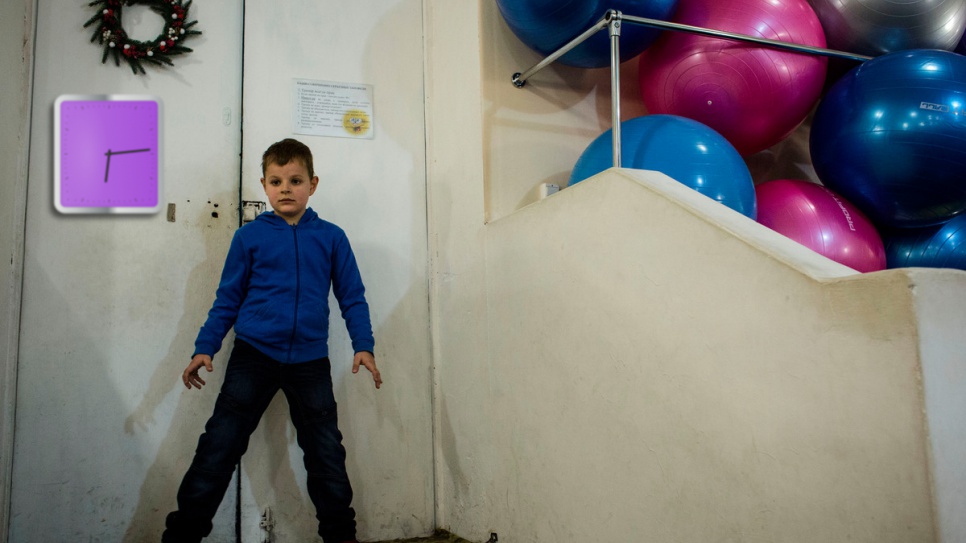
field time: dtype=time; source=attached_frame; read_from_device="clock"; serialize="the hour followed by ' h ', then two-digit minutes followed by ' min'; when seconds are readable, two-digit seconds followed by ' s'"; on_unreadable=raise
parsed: 6 h 14 min
